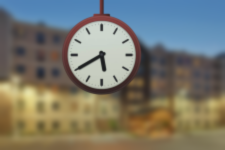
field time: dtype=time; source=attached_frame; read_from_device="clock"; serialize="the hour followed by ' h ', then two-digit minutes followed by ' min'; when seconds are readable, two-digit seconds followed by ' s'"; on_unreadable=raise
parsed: 5 h 40 min
